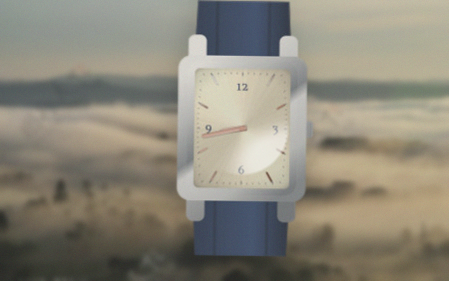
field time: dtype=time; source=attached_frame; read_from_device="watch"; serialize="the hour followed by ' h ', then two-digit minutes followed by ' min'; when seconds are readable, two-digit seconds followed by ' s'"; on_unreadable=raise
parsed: 8 h 43 min
